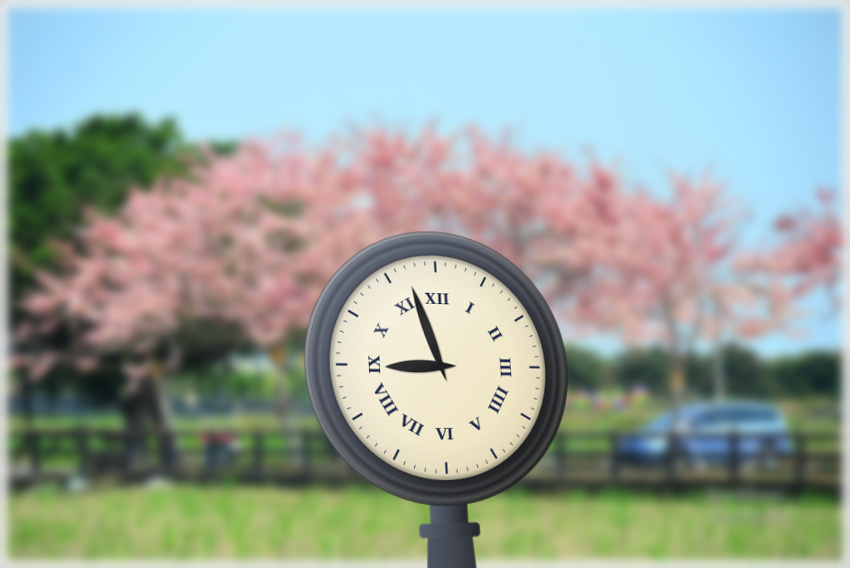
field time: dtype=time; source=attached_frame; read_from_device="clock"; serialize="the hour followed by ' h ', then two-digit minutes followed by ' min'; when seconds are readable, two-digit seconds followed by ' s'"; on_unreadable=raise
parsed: 8 h 57 min
